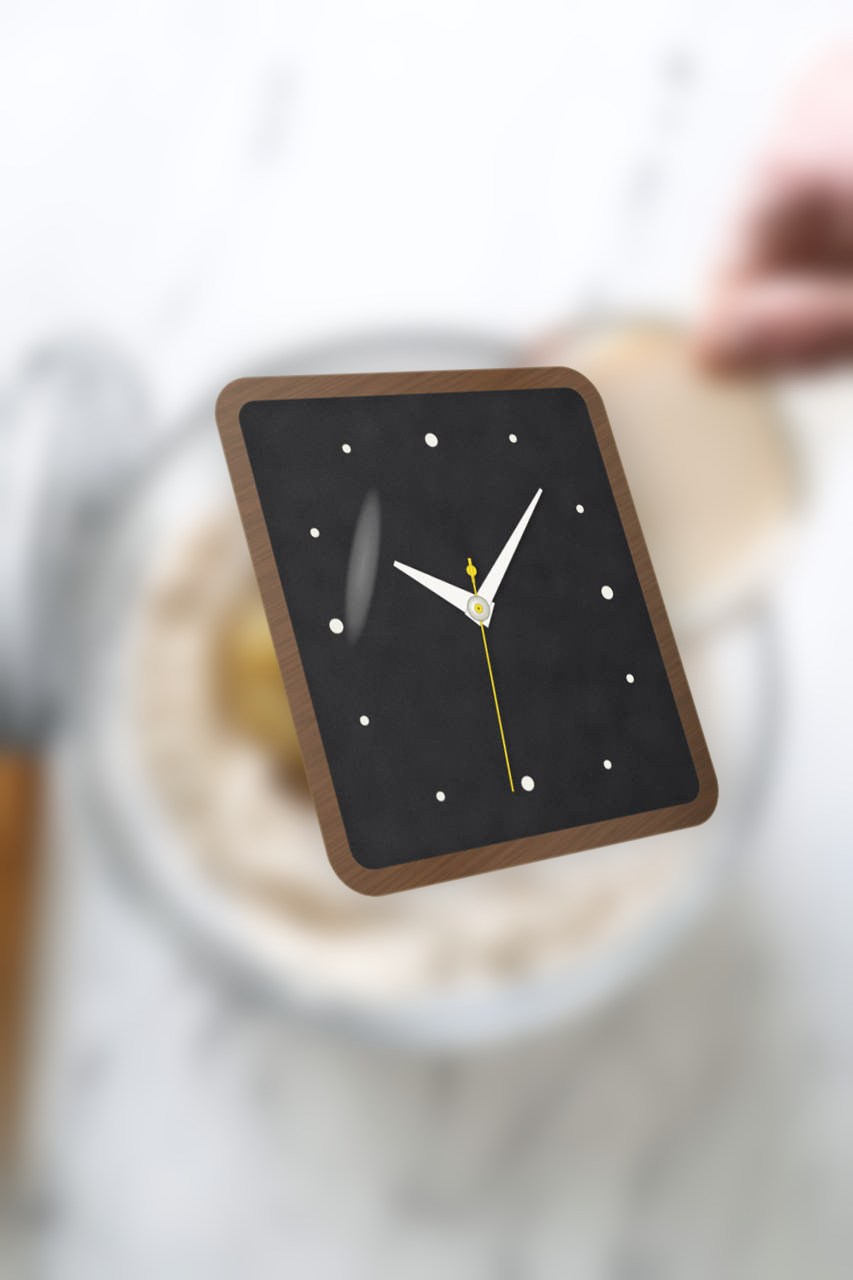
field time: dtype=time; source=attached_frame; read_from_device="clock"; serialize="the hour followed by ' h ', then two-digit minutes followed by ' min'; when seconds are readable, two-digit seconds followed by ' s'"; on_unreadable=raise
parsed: 10 h 07 min 31 s
